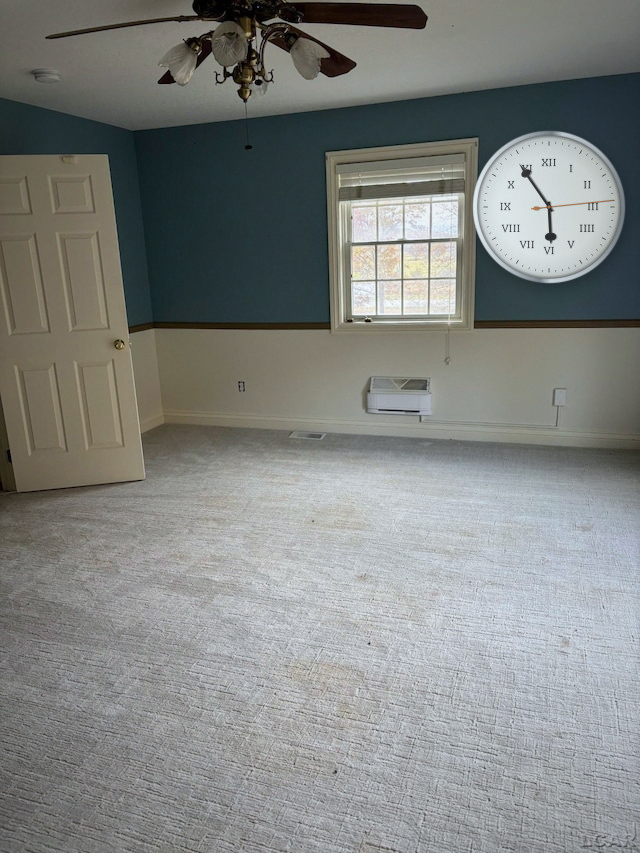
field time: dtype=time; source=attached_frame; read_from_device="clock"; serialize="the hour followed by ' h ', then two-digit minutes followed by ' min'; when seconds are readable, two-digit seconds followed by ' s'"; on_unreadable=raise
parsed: 5 h 54 min 14 s
